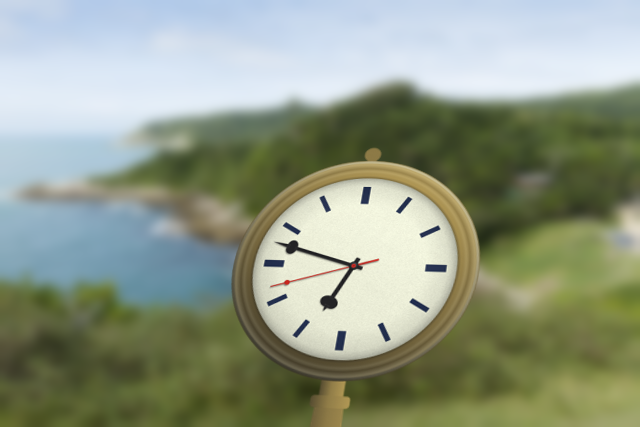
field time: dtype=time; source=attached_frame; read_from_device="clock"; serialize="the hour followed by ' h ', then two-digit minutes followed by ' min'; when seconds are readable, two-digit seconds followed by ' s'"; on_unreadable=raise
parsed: 6 h 47 min 42 s
